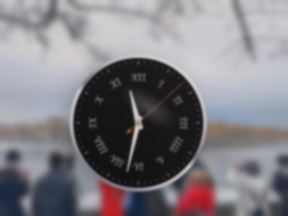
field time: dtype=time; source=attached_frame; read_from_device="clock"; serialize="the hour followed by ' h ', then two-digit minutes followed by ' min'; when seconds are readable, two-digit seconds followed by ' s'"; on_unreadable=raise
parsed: 11 h 32 min 08 s
